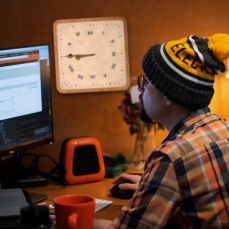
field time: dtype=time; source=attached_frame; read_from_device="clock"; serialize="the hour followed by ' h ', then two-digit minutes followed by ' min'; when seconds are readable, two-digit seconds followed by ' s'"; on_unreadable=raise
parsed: 8 h 45 min
